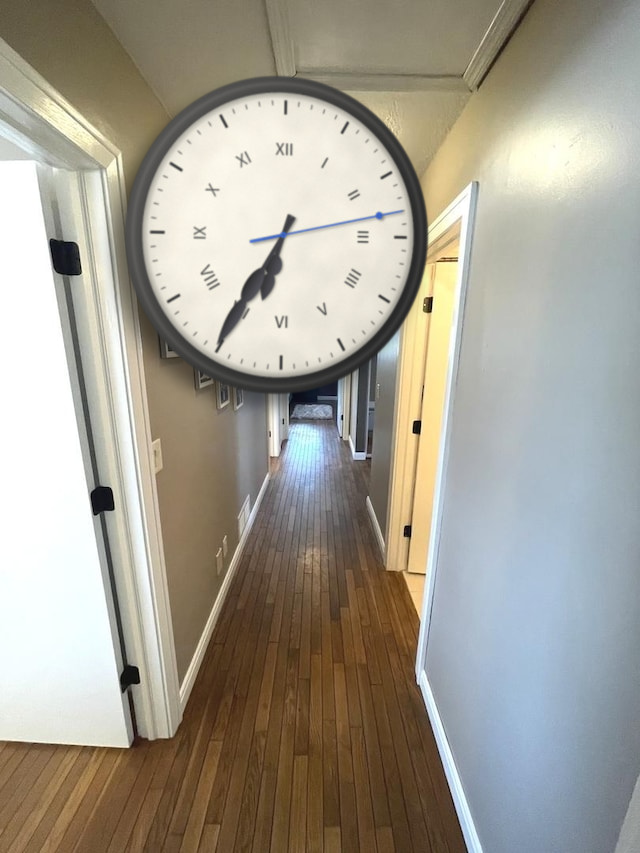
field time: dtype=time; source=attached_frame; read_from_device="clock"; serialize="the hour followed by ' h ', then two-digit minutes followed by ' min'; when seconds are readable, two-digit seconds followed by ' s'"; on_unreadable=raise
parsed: 6 h 35 min 13 s
